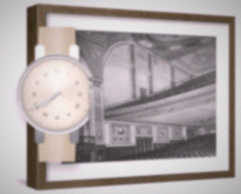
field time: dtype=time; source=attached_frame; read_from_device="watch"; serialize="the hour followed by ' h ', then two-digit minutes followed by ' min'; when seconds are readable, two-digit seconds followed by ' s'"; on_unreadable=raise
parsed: 7 h 40 min
